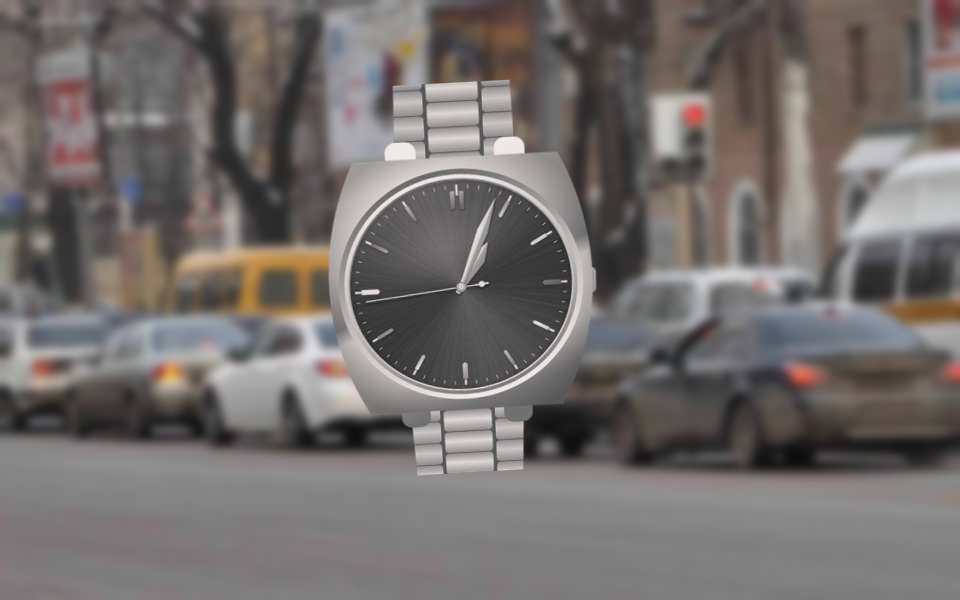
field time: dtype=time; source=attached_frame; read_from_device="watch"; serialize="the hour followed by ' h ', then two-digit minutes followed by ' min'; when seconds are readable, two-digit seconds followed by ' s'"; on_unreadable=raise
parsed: 1 h 03 min 44 s
